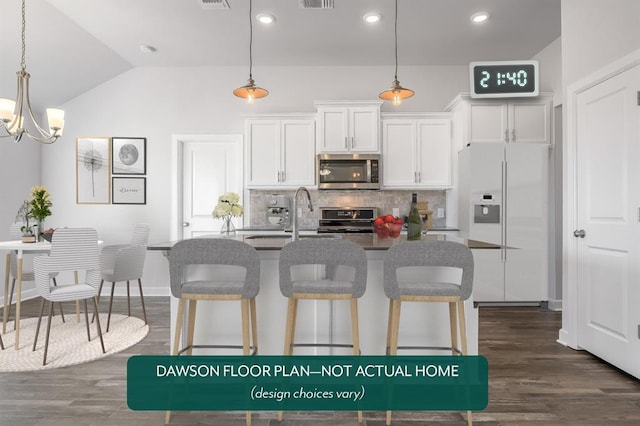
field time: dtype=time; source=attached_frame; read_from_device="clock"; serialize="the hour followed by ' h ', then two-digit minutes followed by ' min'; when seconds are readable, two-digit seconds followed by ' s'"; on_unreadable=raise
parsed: 21 h 40 min
